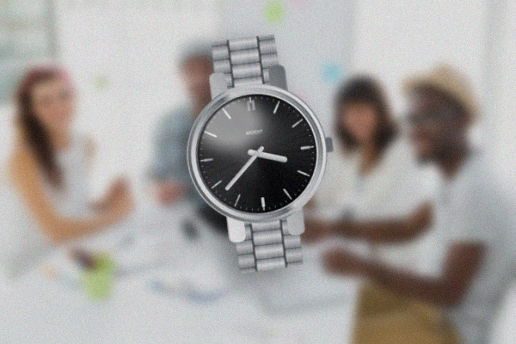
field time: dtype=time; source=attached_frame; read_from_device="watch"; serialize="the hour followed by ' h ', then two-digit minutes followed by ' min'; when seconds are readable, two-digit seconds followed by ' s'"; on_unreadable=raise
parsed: 3 h 38 min
